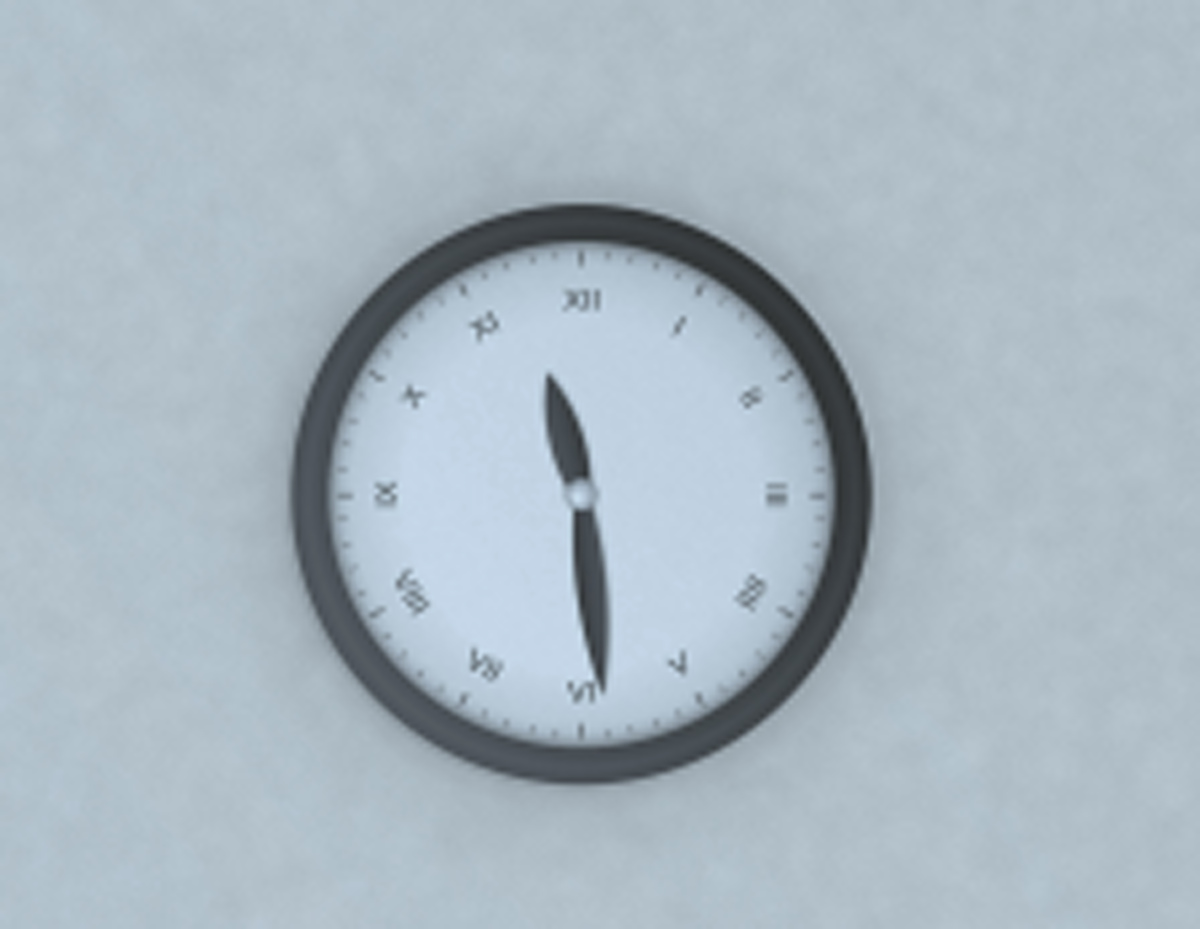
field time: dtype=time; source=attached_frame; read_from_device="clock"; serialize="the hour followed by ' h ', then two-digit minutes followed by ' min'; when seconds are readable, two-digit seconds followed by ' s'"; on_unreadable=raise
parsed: 11 h 29 min
